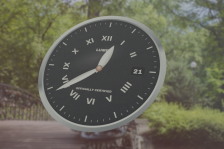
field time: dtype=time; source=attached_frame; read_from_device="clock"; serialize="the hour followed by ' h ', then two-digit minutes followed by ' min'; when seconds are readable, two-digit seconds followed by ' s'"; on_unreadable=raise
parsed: 12 h 39 min
